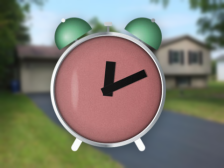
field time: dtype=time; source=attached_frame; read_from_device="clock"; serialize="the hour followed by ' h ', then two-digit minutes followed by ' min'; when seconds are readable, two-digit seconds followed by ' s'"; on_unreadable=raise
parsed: 12 h 11 min
